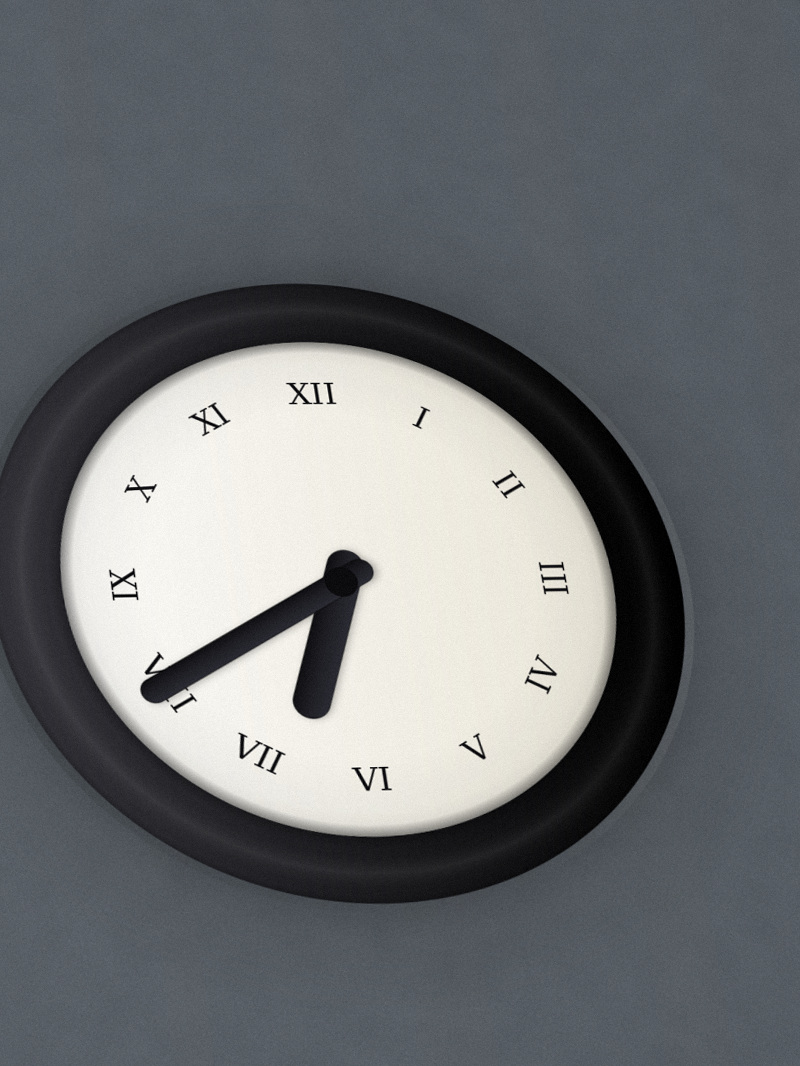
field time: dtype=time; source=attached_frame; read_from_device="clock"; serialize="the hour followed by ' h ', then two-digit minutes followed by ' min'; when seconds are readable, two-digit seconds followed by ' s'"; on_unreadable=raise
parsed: 6 h 40 min
